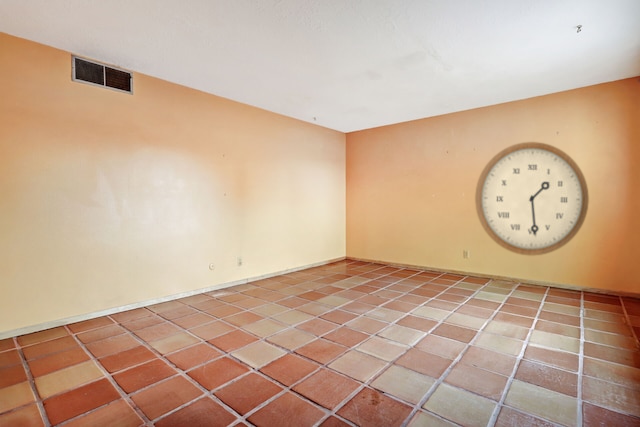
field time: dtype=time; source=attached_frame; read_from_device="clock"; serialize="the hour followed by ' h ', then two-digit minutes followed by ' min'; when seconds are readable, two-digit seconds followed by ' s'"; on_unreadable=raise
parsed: 1 h 29 min
